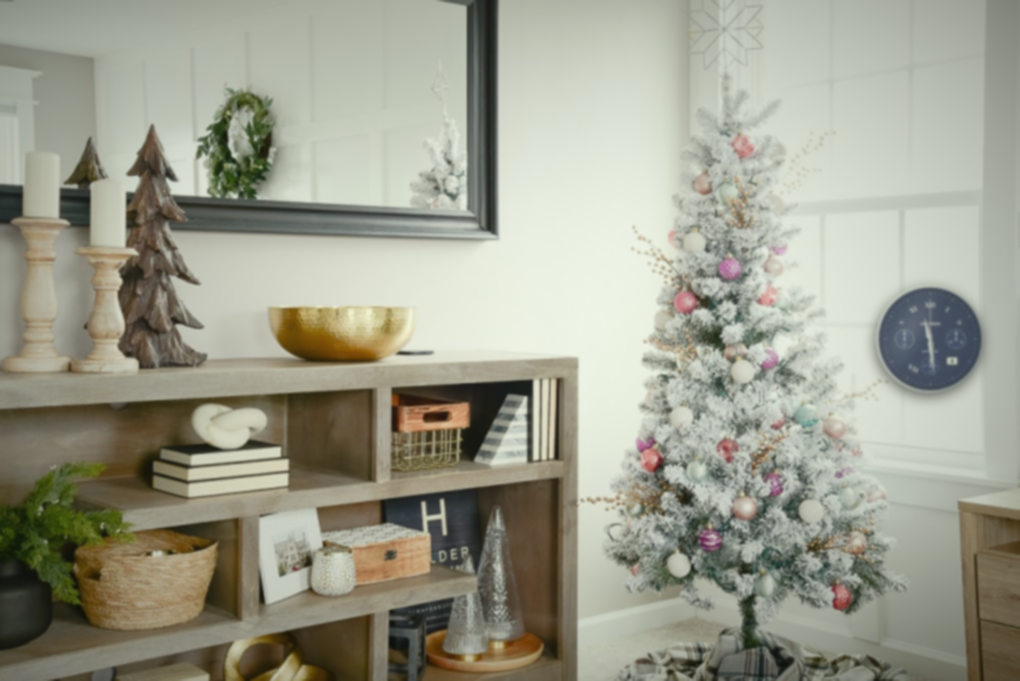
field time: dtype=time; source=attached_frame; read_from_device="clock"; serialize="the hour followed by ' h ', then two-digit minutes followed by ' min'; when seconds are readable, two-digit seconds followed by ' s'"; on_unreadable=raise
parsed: 11 h 29 min
